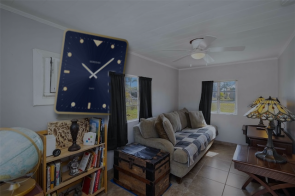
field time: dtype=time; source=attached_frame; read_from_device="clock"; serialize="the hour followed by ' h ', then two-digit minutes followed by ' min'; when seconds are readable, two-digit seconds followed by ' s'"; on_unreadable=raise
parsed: 10 h 08 min
